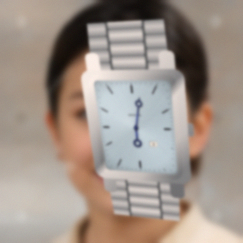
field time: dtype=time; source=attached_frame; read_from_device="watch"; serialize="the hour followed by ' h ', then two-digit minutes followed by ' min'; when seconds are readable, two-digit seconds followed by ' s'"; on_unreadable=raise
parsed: 6 h 02 min
